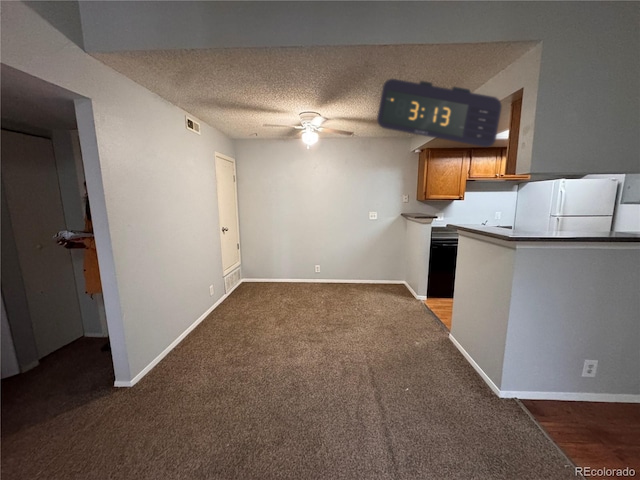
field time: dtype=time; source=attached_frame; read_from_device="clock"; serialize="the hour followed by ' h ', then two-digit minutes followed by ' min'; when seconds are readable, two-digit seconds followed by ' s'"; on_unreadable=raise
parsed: 3 h 13 min
